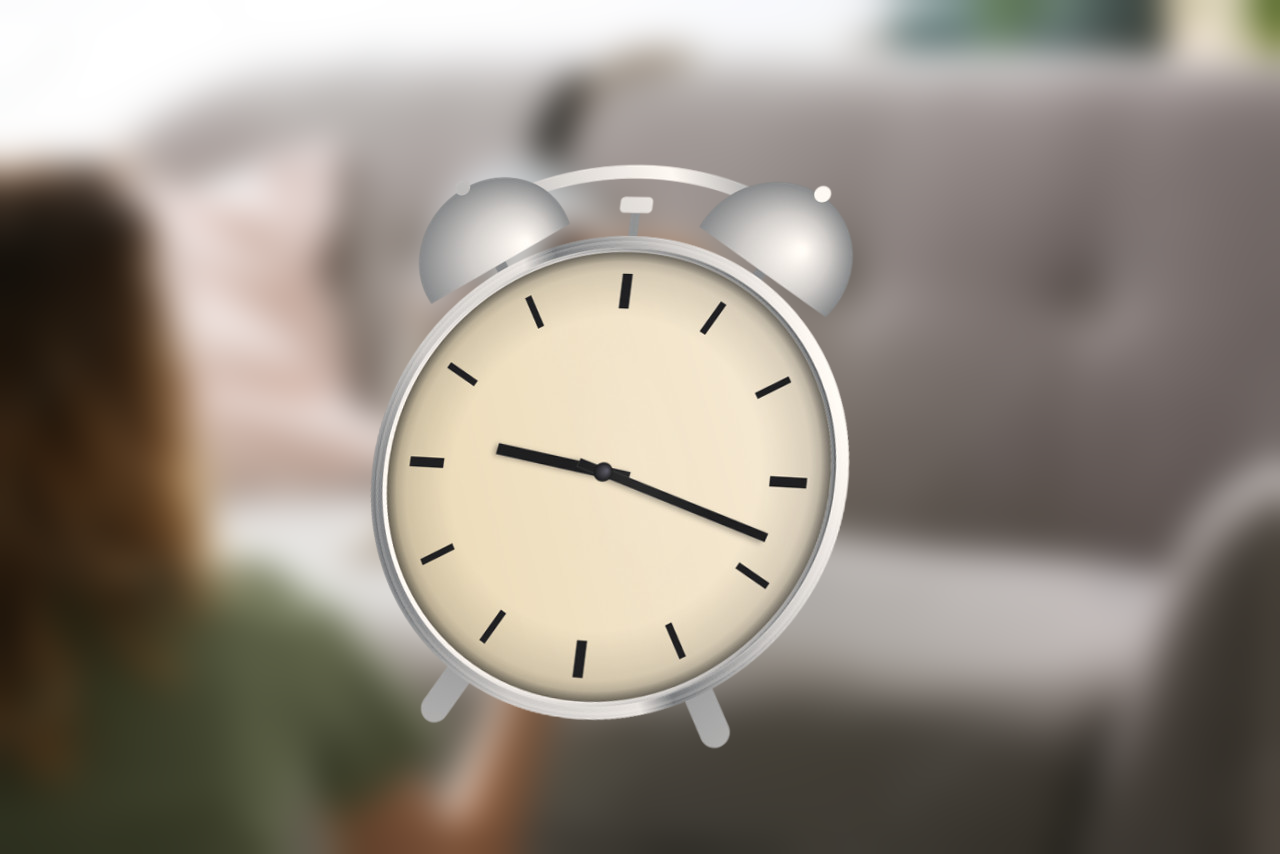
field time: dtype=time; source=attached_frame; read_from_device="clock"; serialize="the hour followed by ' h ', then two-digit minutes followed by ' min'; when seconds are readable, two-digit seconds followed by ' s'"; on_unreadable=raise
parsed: 9 h 18 min
